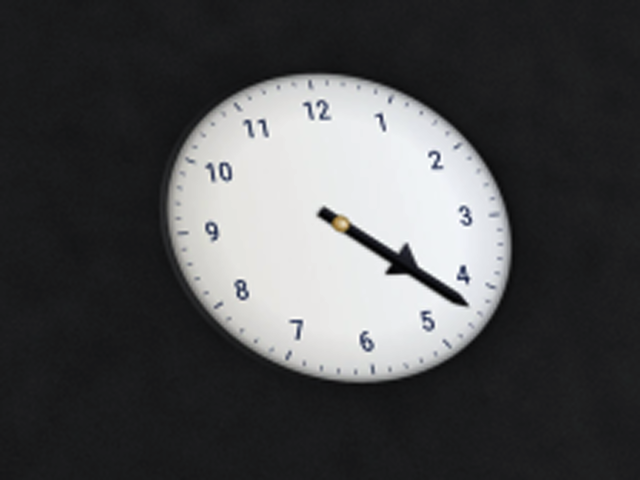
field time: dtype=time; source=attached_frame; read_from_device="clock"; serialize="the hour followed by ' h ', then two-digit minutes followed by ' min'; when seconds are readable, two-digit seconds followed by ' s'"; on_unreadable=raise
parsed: 4 h 22 min
